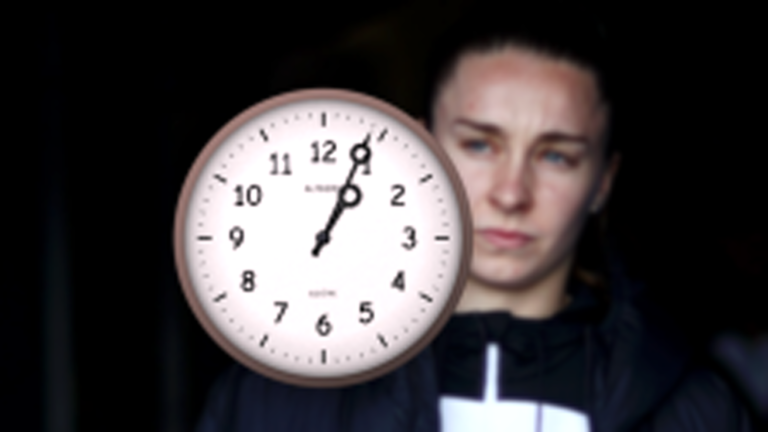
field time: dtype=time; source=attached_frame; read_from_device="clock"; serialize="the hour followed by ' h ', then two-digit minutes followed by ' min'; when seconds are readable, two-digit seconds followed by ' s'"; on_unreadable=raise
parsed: 1 h 04 min
